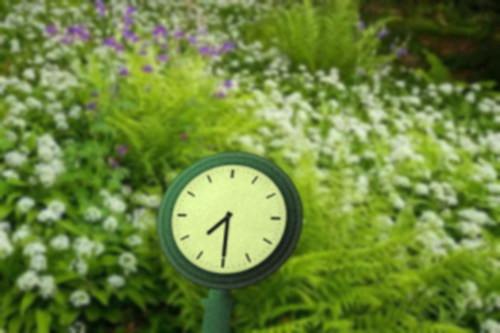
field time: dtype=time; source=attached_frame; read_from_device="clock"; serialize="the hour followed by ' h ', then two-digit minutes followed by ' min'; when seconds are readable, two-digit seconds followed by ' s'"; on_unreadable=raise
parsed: 7 h 30 min
